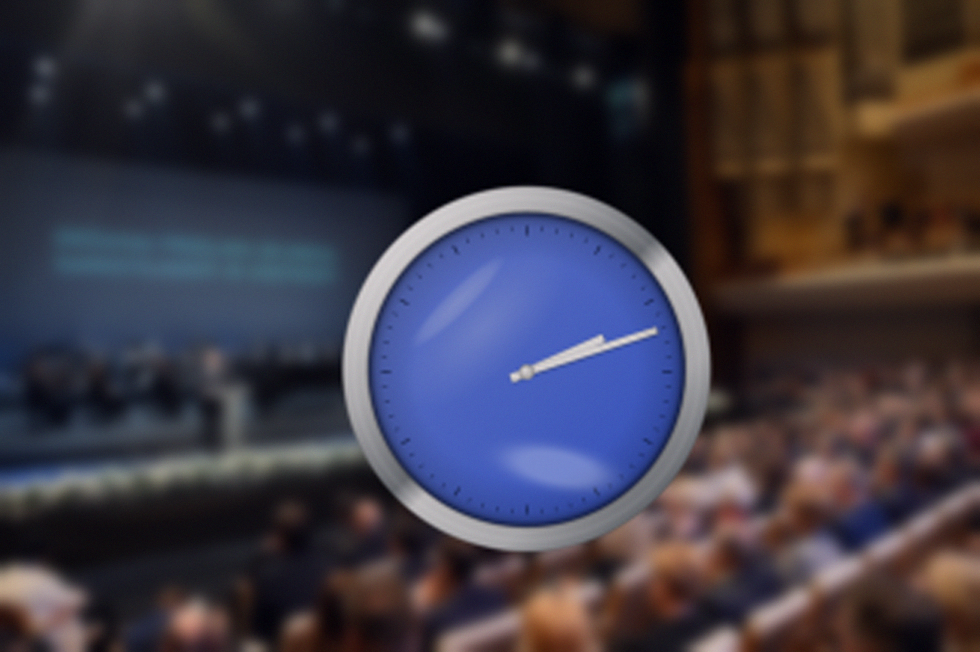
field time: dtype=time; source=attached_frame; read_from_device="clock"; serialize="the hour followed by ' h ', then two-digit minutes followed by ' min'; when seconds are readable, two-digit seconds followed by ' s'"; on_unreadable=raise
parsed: 2 h 12 min
